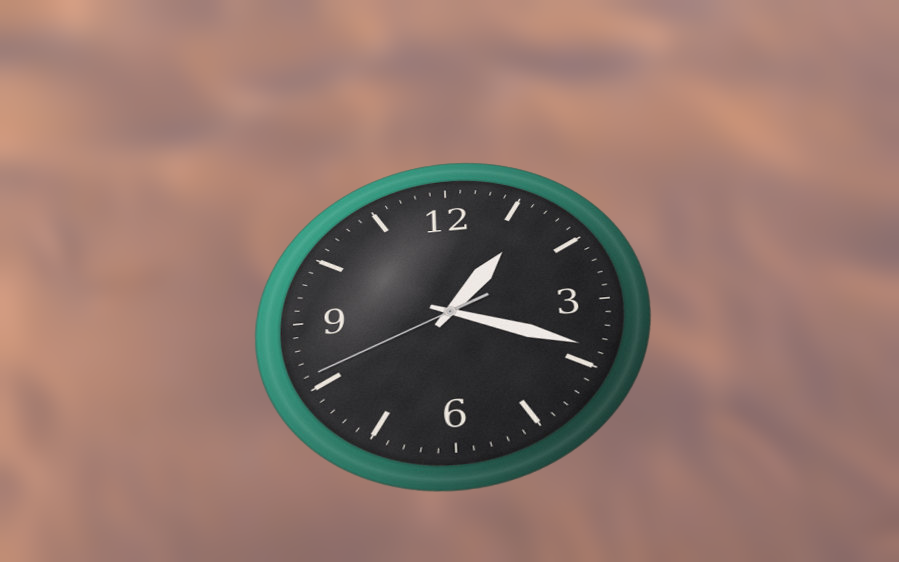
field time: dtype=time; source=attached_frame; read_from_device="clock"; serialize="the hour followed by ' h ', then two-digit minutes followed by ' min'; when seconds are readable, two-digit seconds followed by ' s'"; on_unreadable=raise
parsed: 1 h 18 min 41 s
